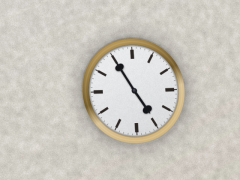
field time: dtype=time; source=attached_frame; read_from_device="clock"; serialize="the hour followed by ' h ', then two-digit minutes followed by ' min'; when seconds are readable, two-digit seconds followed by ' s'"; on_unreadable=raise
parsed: 4 h 55 min
